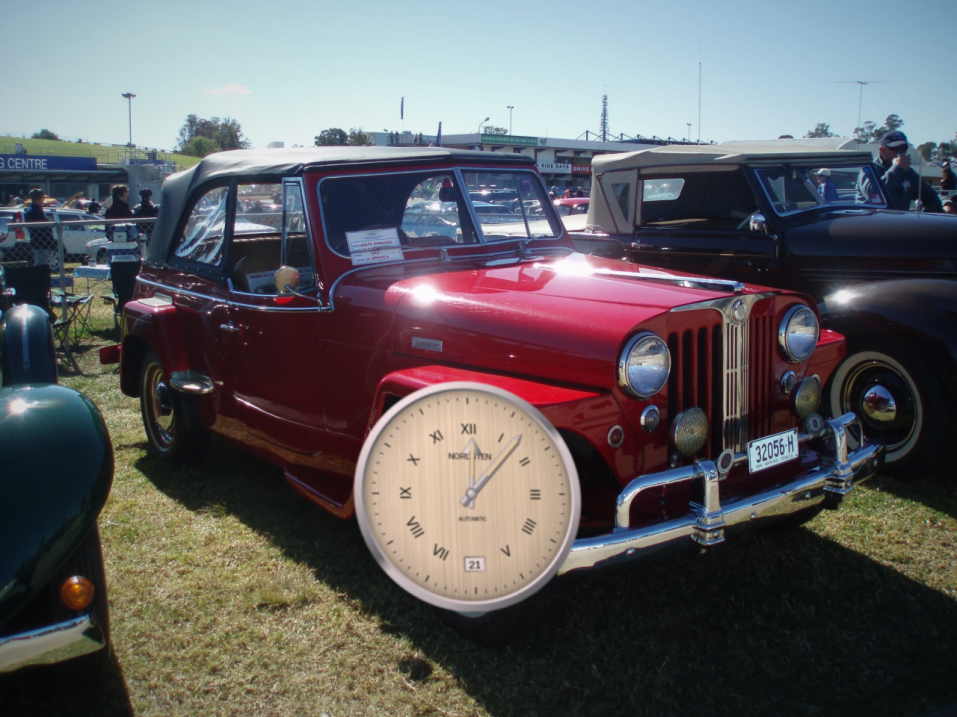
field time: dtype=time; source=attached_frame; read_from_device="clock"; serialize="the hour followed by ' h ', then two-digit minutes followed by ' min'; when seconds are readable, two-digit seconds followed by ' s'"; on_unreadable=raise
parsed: 12 h 07 min
